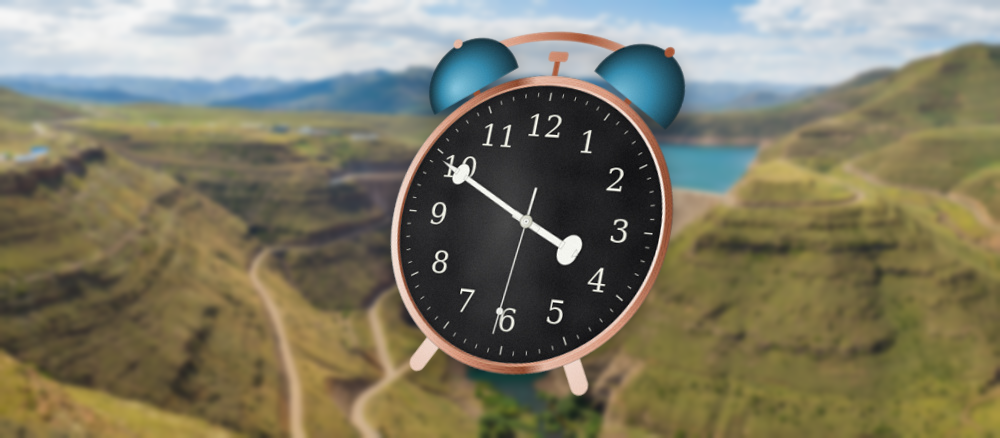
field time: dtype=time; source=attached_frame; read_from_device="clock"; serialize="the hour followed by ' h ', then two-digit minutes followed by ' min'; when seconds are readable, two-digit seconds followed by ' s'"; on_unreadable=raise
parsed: 3 h 49 min 31 s
